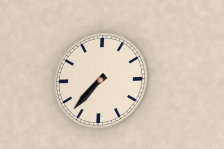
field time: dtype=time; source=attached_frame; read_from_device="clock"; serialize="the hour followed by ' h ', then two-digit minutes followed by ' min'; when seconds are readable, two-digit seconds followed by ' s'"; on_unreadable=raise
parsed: 7 h 37 min
